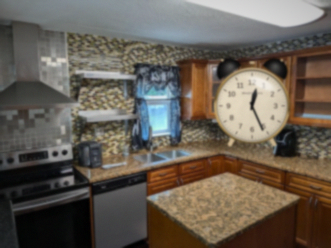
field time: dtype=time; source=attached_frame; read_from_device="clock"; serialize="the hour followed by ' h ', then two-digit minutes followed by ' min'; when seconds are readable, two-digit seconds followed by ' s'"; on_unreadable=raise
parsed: 12 h 26 min
